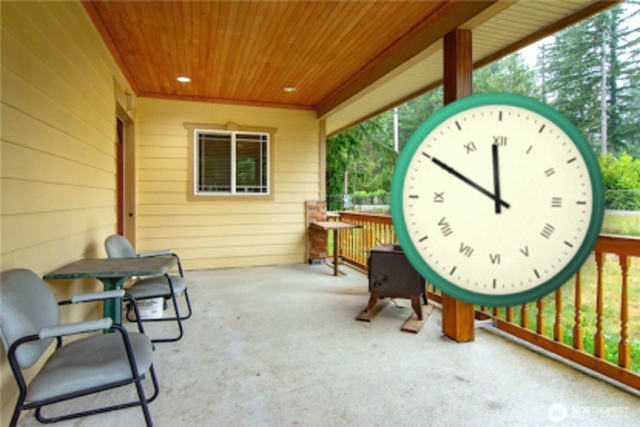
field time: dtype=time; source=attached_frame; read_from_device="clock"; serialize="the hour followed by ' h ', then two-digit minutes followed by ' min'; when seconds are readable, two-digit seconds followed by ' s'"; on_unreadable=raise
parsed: 11 h 50 min
